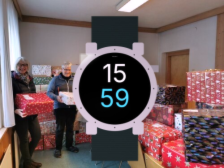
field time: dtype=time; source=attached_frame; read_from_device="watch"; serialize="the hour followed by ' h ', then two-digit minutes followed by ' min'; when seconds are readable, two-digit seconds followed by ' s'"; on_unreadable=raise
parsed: 15 h 59 min
